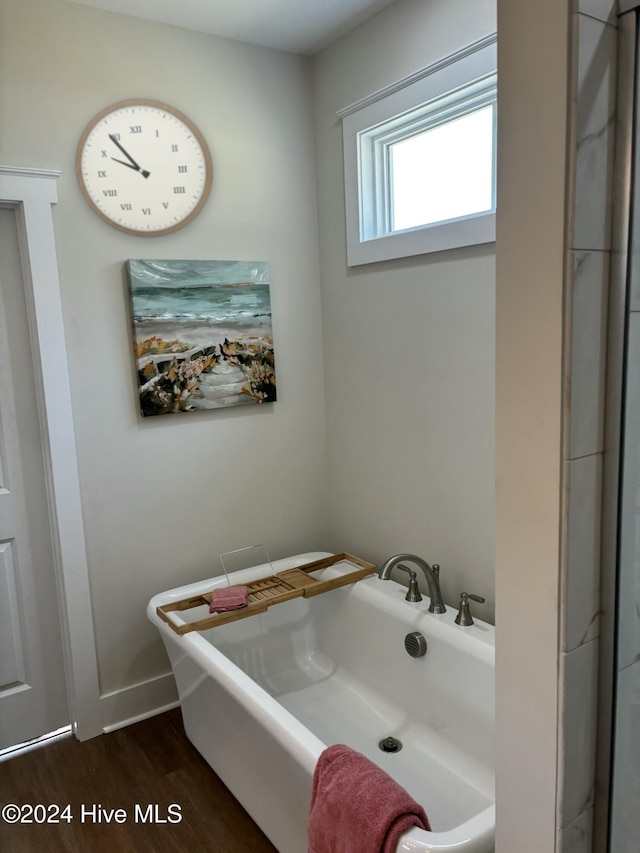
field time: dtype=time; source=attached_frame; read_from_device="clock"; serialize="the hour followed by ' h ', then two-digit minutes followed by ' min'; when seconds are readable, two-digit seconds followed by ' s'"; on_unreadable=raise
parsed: 9 h 54 min
